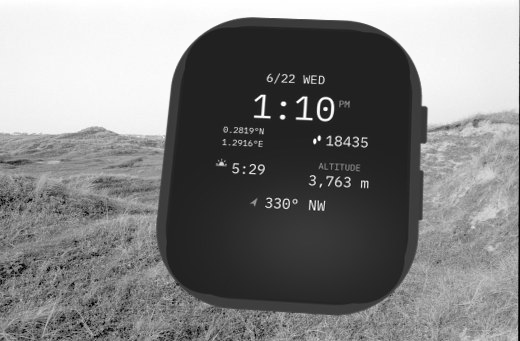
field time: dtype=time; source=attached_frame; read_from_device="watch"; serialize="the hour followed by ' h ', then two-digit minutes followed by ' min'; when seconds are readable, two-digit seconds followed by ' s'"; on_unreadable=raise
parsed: 1 h 10 min
